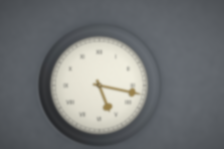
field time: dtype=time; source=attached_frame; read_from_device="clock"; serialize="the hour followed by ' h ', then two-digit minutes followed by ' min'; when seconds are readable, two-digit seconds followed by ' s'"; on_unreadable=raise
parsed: 5 h 17 min
